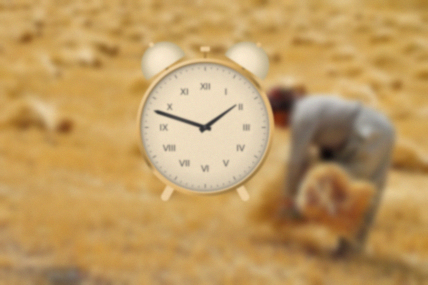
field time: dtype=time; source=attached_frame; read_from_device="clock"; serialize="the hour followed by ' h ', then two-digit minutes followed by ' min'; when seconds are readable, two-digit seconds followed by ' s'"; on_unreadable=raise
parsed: 1 h 48 min
